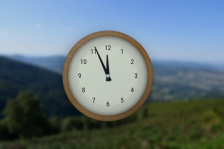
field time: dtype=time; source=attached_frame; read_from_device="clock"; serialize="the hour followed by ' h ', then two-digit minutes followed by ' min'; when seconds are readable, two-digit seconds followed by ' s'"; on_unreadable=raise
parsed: 11 h 56 min
